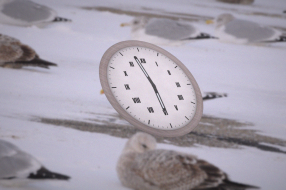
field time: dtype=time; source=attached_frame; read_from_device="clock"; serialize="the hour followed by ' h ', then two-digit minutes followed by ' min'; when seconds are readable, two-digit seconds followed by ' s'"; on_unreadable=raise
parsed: 5 h 58 min
